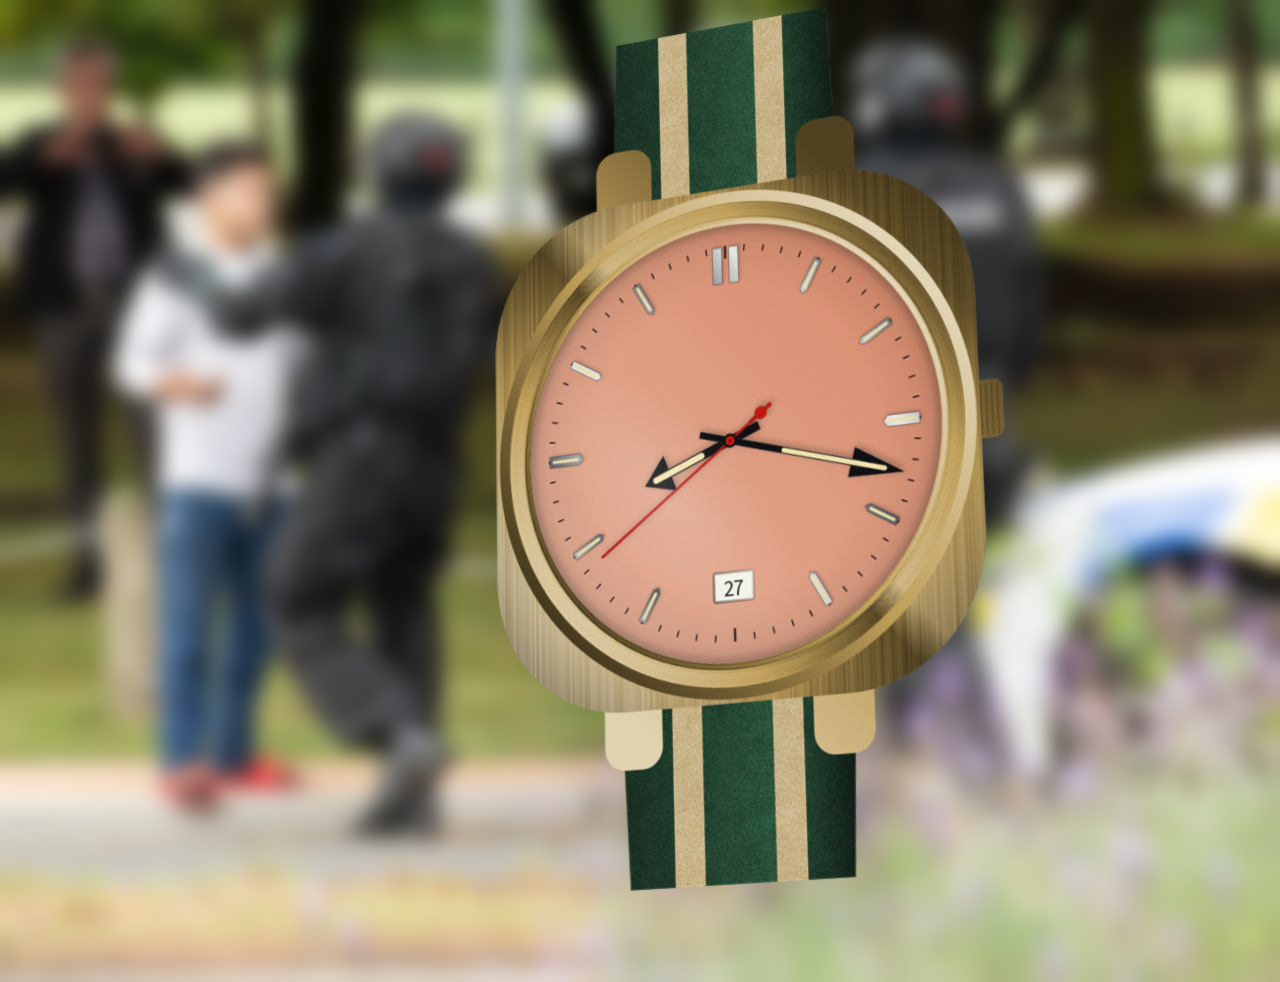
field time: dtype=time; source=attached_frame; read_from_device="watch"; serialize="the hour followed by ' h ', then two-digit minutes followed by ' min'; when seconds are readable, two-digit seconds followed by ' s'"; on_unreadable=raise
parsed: 8 h 17 min 39 s
